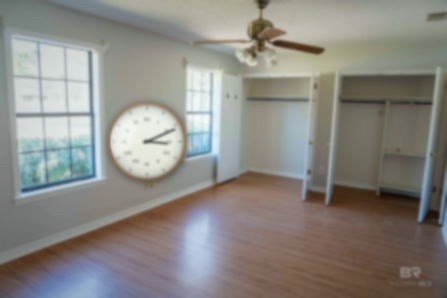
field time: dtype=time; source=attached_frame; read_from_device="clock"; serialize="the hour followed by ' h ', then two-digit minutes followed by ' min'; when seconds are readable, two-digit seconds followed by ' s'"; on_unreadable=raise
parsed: 3 h 11 min
